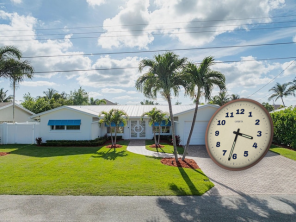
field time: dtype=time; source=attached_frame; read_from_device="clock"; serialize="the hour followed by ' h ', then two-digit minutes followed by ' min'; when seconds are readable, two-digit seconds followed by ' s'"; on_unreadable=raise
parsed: 3 h 32 min
